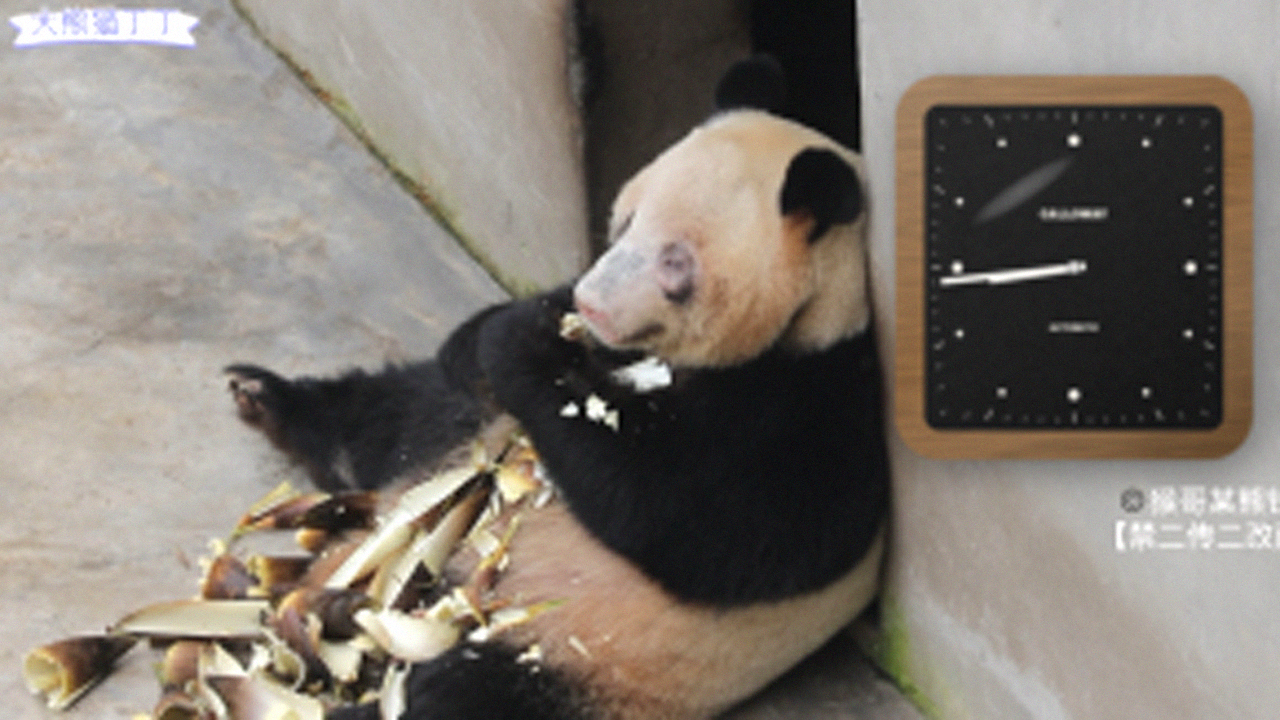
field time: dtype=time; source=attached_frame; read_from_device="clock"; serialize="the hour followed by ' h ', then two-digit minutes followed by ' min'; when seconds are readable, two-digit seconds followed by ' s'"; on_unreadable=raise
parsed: 8 h 44 min
